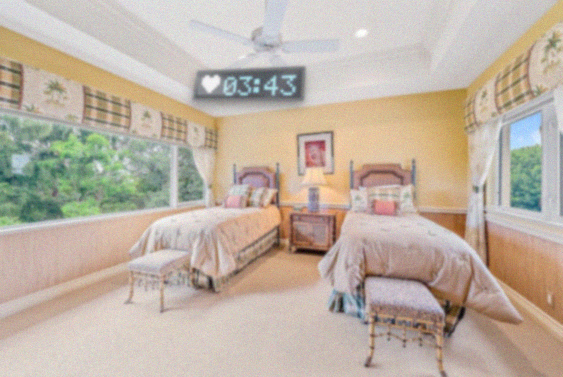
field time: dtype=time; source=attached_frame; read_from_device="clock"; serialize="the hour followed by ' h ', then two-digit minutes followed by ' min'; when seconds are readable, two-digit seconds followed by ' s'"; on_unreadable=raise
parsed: 3 h 43 min
